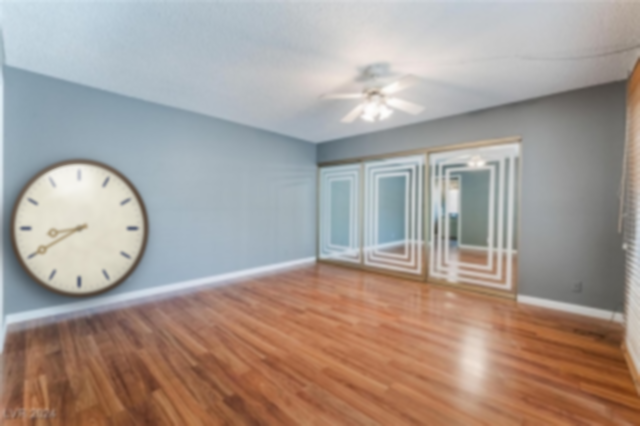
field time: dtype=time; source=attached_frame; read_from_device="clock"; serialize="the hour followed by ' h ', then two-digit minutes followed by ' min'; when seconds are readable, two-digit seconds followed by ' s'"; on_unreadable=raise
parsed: 8 h 40 min
